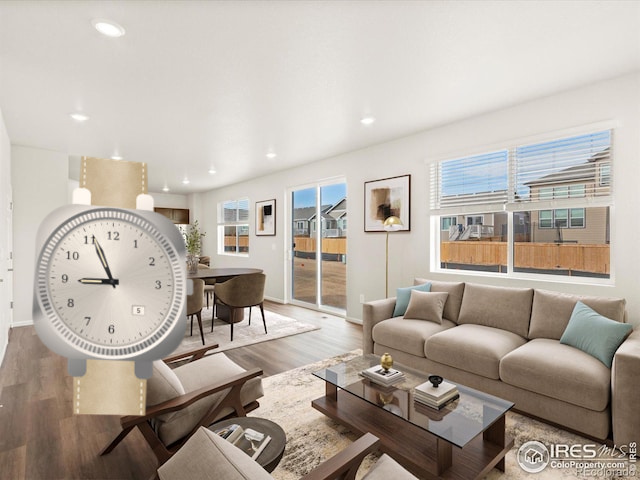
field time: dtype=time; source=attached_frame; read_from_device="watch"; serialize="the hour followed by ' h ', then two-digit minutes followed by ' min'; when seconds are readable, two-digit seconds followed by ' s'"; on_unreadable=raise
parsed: 8 h 56 min
